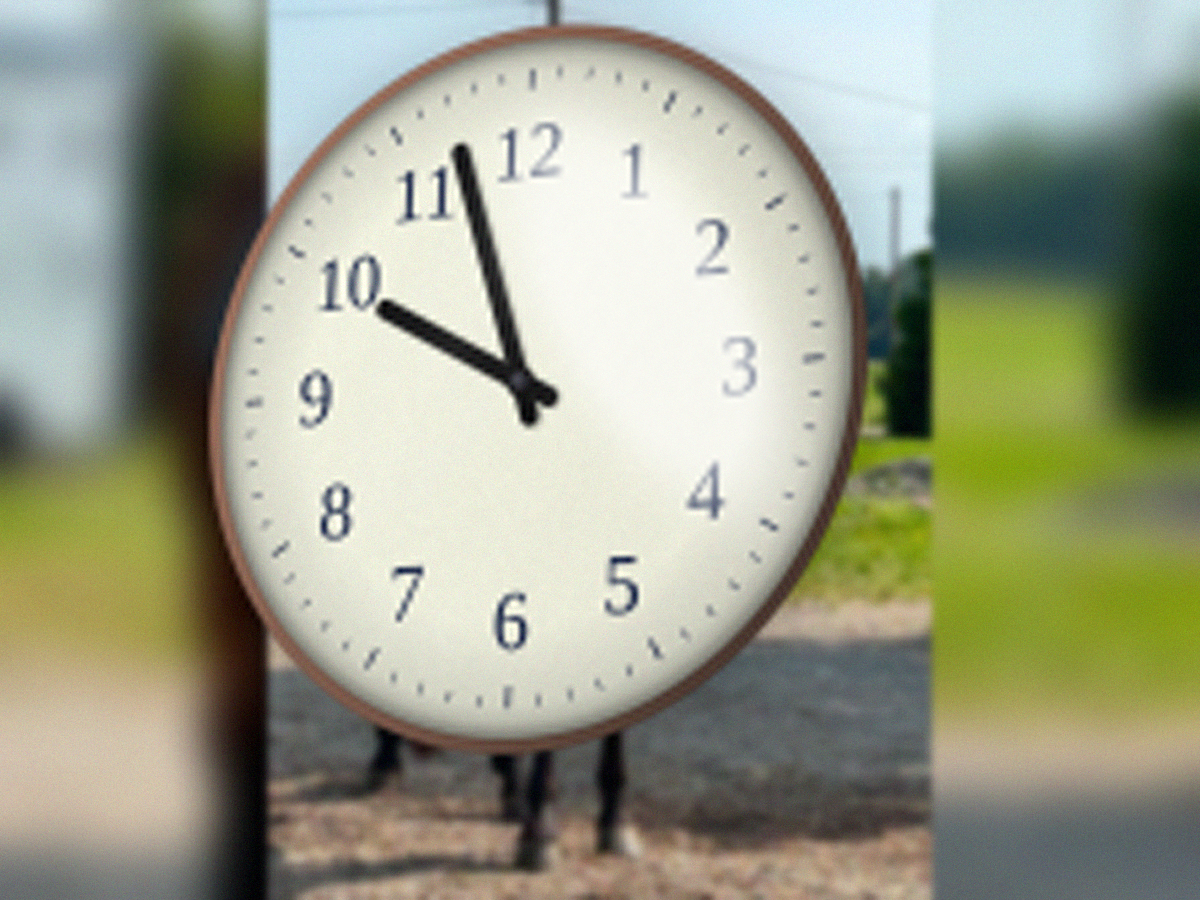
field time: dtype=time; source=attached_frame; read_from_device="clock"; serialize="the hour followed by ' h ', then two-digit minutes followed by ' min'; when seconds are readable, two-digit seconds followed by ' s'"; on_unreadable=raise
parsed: 9 h 57 min
